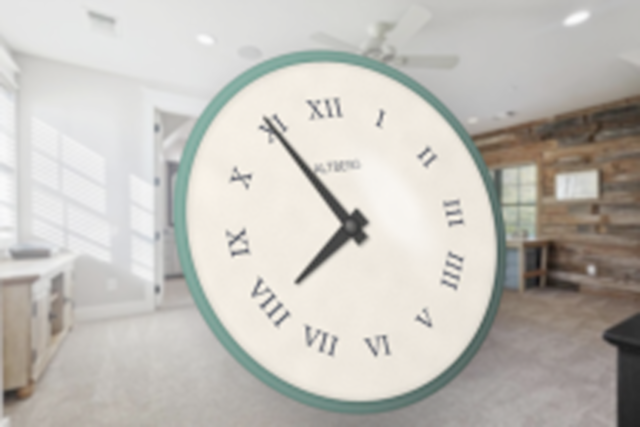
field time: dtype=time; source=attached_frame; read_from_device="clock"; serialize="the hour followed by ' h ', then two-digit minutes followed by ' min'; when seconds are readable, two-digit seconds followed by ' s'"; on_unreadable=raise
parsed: 7 h 55 min
